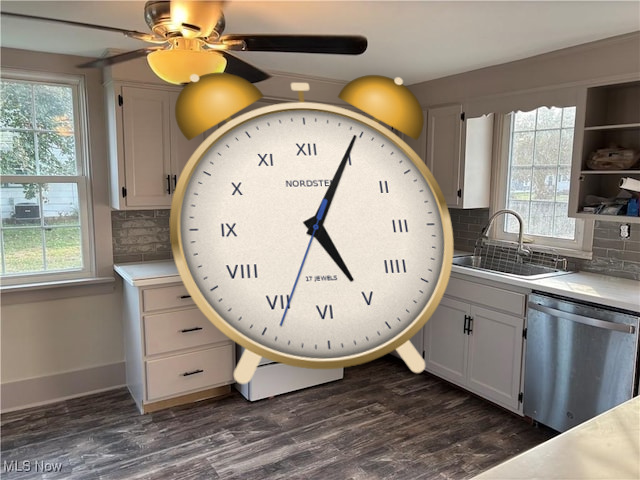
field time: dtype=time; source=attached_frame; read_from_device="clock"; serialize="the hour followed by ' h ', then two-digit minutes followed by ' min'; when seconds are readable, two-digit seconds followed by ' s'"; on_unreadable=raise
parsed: 5 h 04 min 34 s
